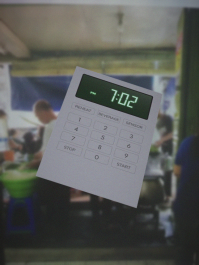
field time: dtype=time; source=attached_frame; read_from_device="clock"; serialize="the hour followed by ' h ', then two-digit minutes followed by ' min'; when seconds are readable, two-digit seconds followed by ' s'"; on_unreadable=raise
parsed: 7 h 02 min
